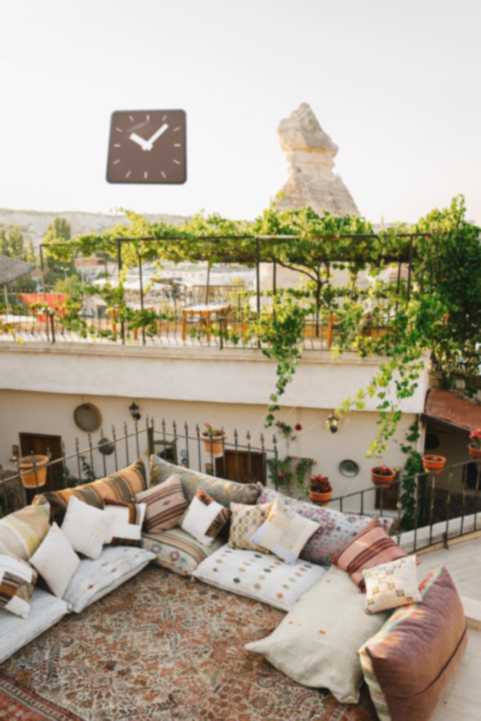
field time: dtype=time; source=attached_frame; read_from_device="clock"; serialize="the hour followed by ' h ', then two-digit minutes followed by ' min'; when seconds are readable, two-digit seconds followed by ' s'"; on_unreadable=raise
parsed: 10 h 07 min
